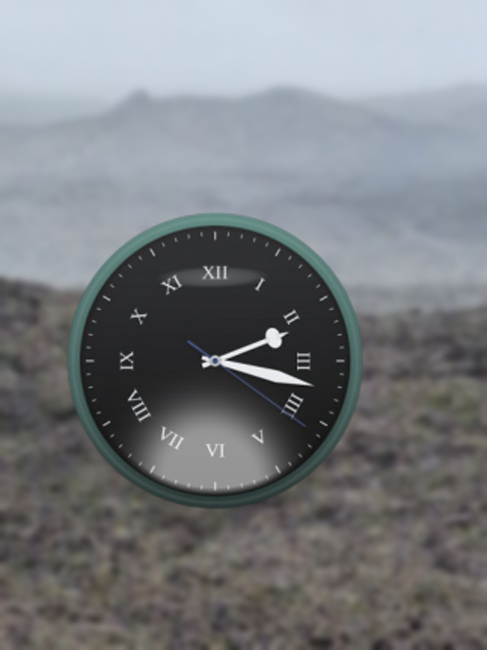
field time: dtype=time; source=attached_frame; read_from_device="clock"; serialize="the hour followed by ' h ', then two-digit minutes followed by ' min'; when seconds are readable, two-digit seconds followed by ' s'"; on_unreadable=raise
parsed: 2 h 17 min 21 s
